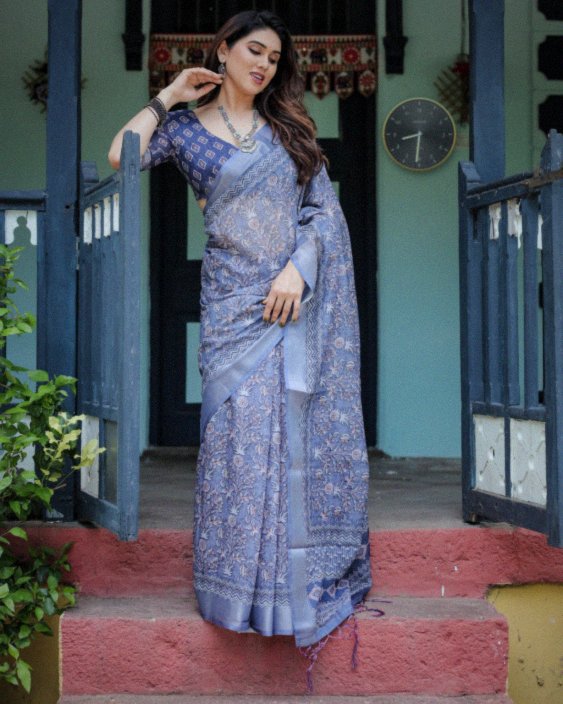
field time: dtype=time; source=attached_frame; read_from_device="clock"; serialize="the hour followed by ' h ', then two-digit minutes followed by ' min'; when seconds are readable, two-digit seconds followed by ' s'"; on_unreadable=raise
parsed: 8 h 31 min
